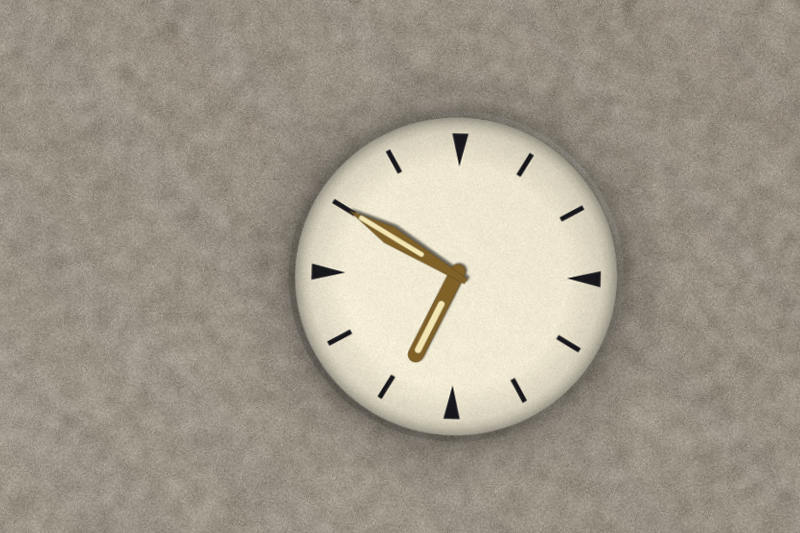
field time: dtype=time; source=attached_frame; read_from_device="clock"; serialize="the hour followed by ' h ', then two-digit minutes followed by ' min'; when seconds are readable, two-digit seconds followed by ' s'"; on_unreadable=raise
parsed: 6 h 50 min
